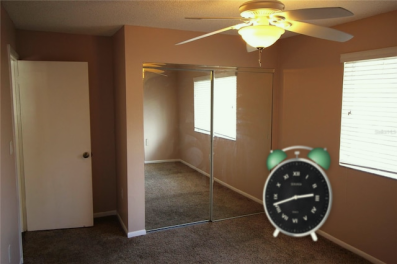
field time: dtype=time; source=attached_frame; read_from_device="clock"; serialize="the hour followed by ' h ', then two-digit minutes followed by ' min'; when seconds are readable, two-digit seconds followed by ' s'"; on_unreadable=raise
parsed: 2 h 42 min
